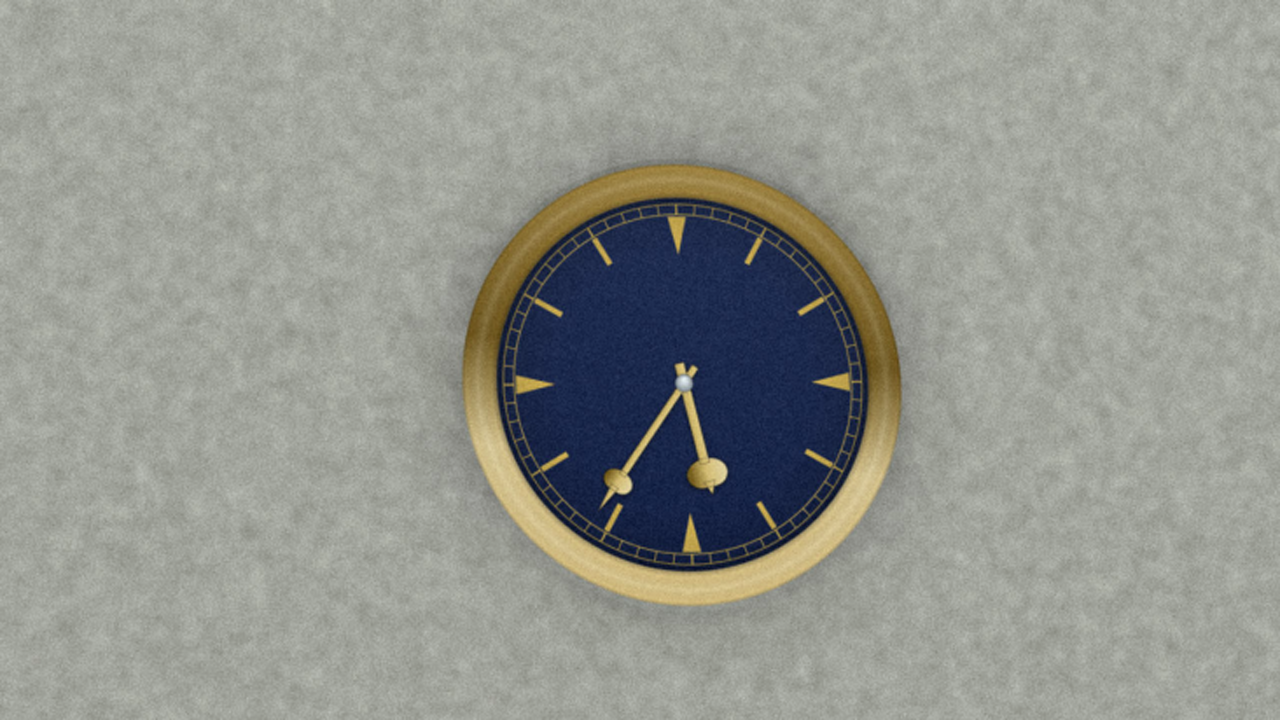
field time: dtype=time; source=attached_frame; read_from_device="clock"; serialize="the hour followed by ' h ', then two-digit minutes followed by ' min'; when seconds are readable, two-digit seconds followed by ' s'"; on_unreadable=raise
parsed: 5 h 36 min
